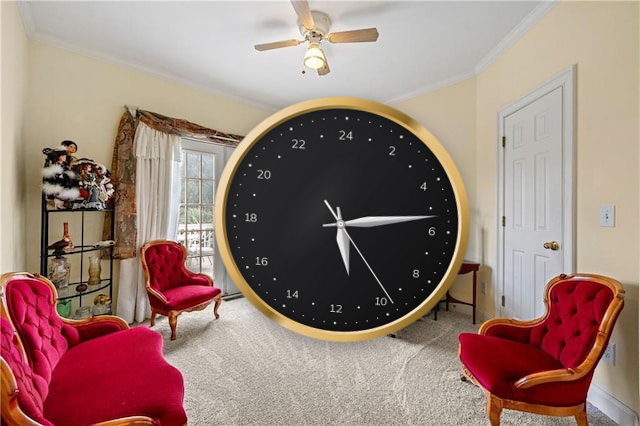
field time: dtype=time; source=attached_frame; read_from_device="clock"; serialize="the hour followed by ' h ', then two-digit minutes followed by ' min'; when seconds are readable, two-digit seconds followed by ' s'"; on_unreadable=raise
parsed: 11 h 13 min 24 s
